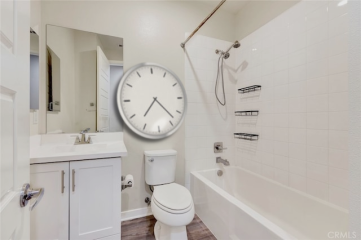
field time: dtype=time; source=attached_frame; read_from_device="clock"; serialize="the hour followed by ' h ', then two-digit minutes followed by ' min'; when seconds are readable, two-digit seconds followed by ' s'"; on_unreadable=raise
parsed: 7 h 23 min
